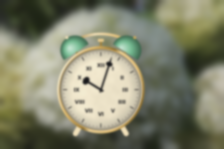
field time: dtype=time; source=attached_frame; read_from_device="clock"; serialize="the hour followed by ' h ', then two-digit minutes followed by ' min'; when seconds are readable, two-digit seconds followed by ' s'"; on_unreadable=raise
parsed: 10 h 03 min
